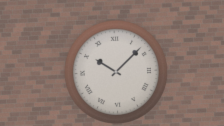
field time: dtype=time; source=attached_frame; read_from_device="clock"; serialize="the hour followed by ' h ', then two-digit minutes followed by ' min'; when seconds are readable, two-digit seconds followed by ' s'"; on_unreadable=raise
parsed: 10 h 08 min
